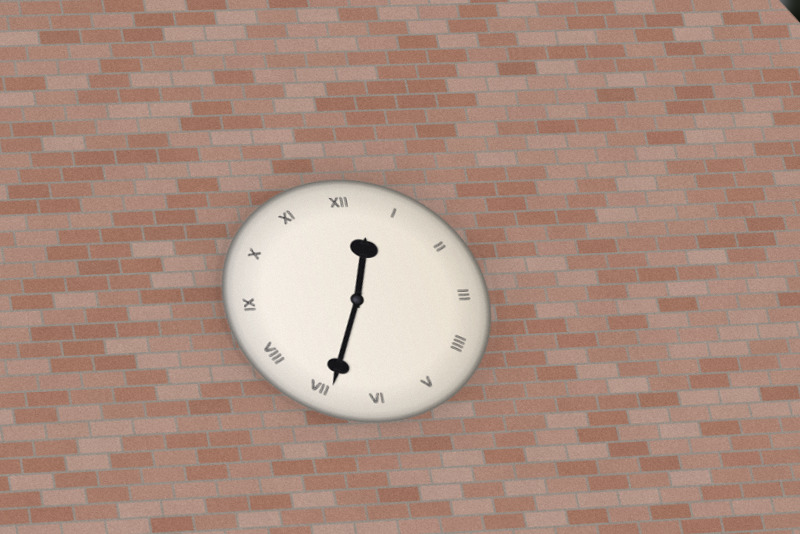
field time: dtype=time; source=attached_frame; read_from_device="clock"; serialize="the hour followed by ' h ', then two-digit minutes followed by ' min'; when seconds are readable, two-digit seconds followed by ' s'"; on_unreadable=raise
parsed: 12 h 34 min
